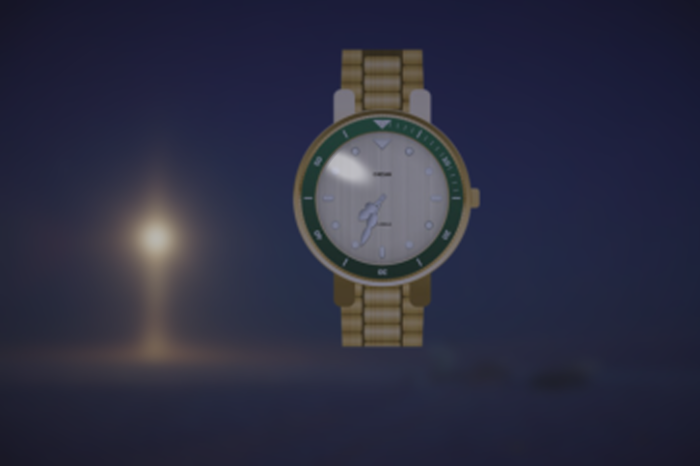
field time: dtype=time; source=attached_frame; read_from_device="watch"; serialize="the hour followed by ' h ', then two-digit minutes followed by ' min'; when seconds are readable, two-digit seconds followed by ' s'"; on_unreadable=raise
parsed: 7 h 34 min
